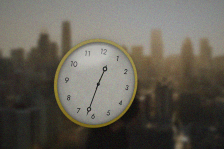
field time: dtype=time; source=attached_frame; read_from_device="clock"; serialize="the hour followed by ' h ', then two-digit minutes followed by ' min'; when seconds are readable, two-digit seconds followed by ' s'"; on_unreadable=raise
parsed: 12 h 32 min
